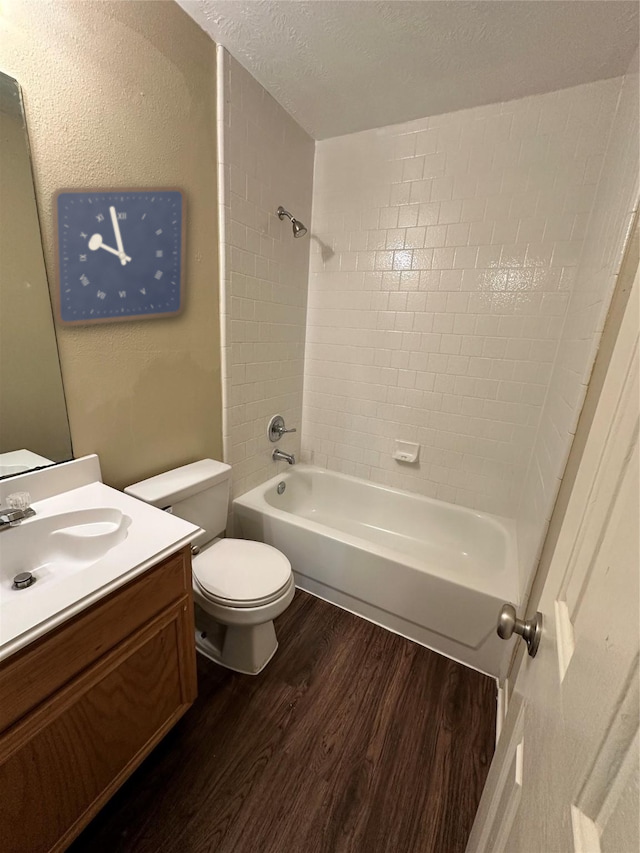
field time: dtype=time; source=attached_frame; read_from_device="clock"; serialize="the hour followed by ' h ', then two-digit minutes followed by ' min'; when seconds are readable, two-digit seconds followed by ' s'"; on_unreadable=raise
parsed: 9 h 58 min
